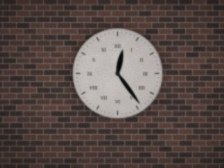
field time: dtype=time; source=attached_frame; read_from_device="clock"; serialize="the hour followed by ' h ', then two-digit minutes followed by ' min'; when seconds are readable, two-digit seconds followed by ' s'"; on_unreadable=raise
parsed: 12 h 24 min
